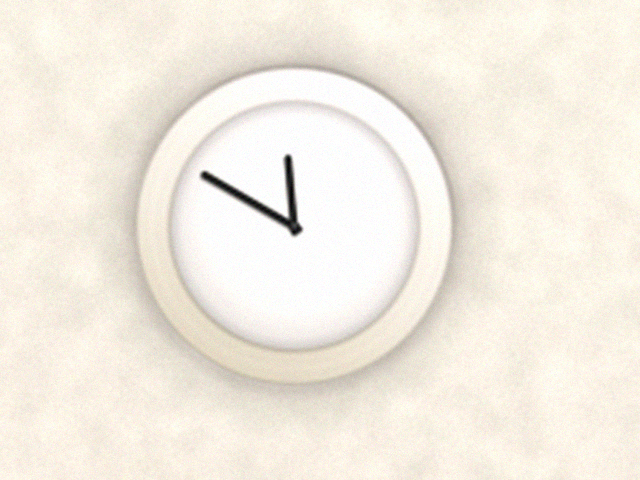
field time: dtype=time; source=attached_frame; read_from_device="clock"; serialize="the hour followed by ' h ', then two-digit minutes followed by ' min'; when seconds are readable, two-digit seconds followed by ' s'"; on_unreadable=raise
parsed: 11 h 50 min
